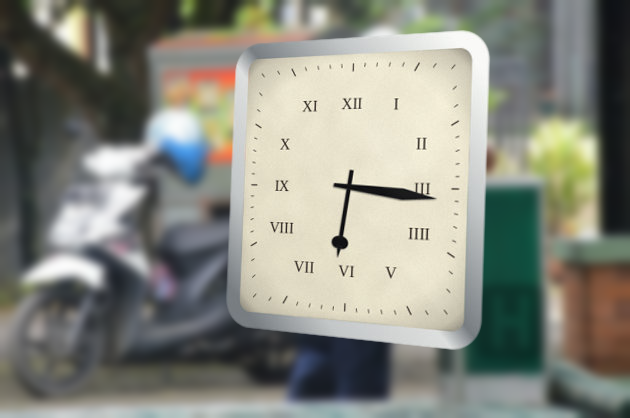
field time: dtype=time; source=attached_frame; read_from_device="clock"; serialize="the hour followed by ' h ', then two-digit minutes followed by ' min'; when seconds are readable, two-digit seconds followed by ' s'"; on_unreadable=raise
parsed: 6 h 16 min
